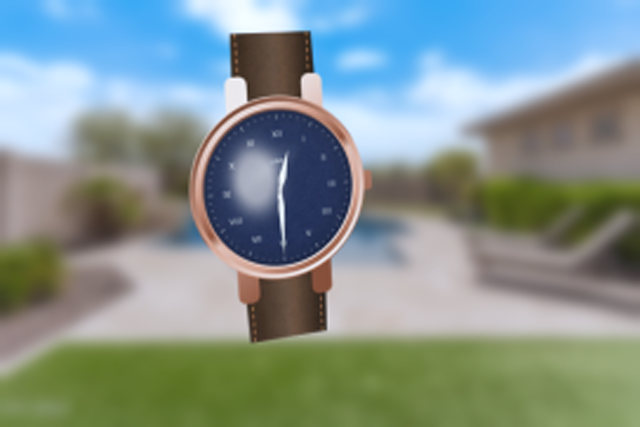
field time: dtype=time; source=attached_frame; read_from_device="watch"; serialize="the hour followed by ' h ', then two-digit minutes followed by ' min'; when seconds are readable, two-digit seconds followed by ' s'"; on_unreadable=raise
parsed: 12 h 30 min
